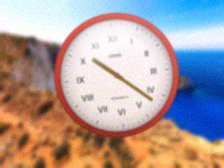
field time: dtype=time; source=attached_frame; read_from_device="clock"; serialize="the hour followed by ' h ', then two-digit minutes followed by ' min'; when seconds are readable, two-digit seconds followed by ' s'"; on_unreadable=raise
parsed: 10 h 22 min
